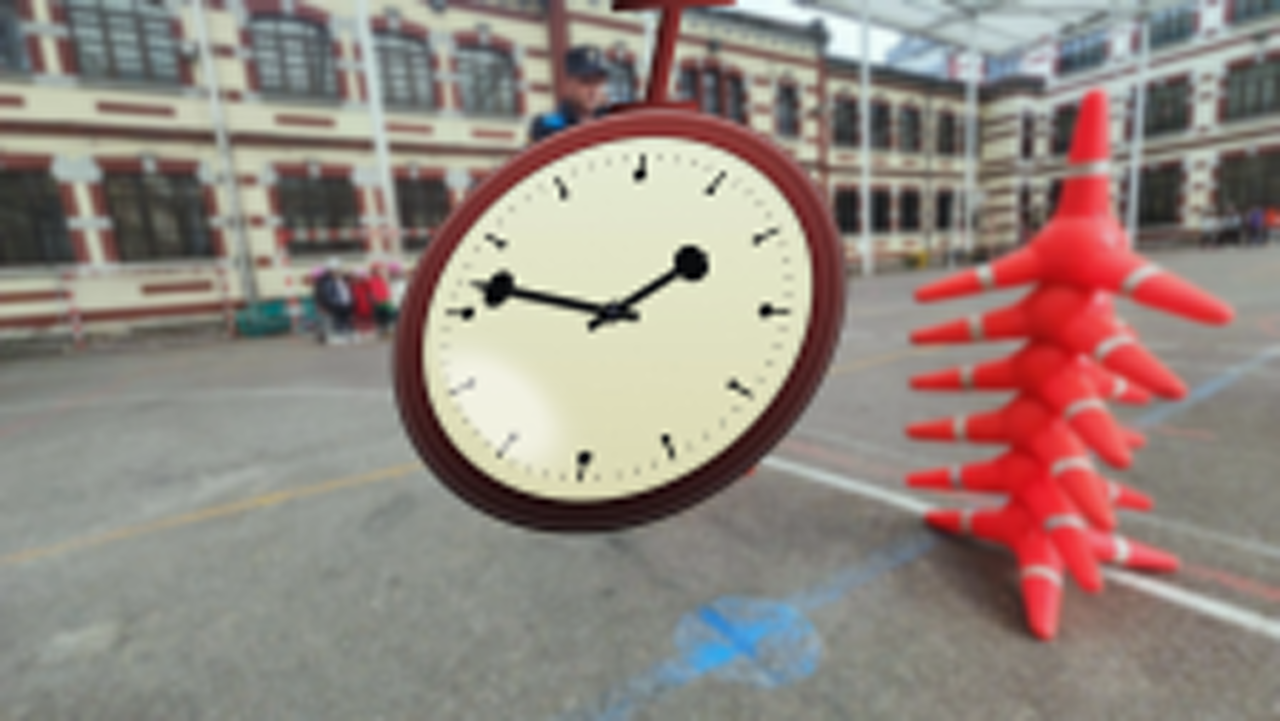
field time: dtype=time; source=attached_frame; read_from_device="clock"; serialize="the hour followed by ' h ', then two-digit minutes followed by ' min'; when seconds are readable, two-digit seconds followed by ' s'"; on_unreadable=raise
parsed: 1 h 47 min
